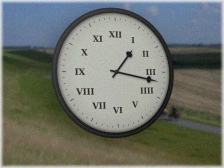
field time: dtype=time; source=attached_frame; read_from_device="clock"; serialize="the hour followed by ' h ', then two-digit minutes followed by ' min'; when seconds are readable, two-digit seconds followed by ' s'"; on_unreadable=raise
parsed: 1 h 17 min
